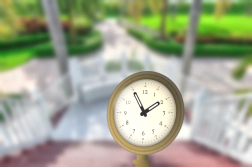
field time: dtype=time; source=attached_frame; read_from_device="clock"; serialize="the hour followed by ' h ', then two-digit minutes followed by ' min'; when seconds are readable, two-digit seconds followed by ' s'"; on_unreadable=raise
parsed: 1 h 55 min
